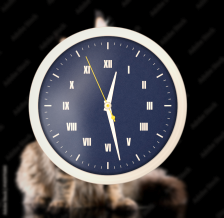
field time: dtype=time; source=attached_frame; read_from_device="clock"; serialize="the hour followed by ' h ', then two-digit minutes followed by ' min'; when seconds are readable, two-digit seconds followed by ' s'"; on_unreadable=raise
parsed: 12 h 27 min 56 s
